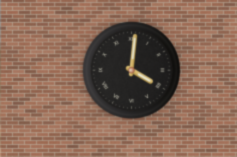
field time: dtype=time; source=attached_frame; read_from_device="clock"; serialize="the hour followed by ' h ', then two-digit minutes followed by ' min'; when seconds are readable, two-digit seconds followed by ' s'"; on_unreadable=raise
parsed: 4 h 01 min
